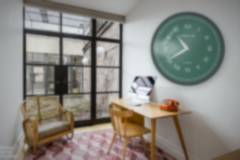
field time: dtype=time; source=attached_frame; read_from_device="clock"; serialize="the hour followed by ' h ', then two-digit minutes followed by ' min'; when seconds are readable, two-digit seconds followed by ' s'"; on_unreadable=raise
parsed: 10 h 40 min
